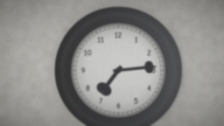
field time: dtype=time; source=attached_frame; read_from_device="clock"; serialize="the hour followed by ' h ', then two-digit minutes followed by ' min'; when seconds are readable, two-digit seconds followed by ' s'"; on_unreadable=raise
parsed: 7 h 14 min
